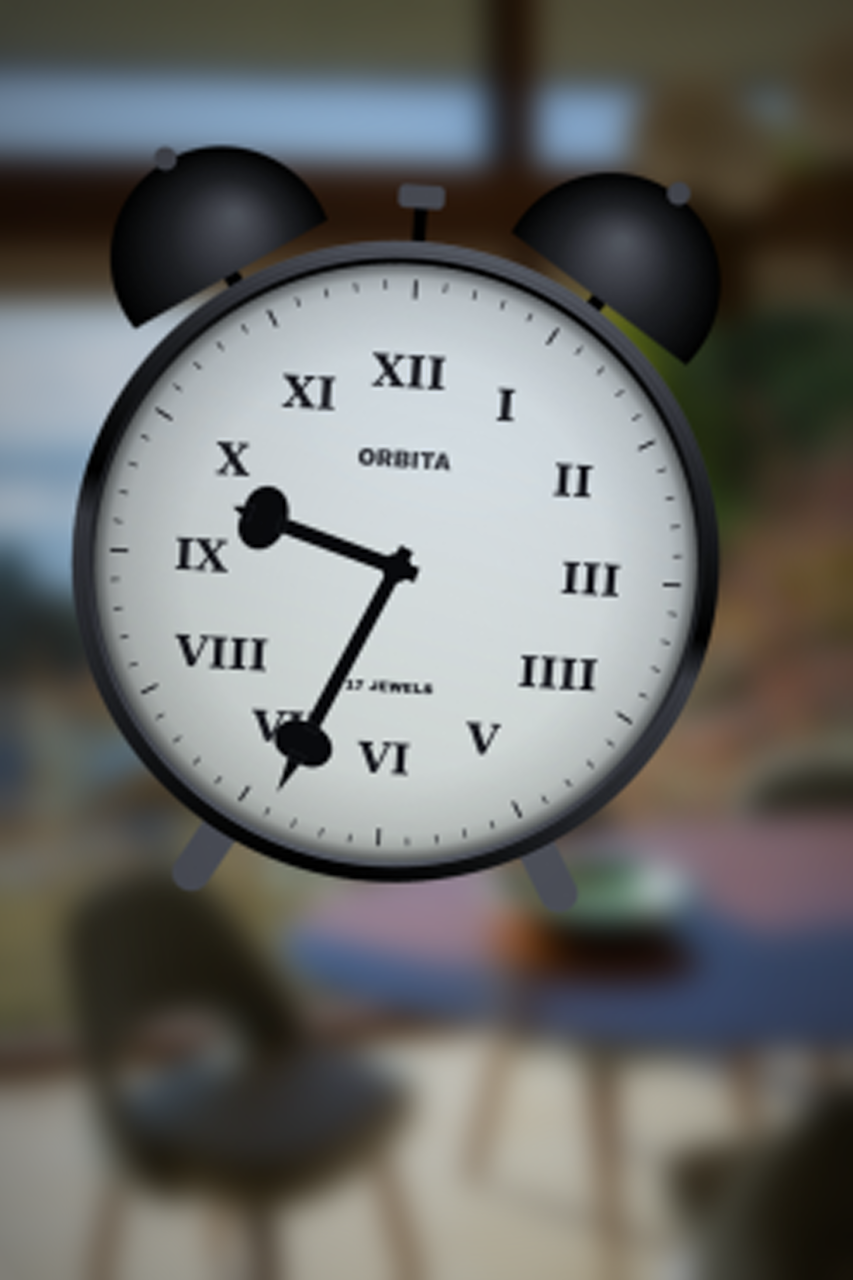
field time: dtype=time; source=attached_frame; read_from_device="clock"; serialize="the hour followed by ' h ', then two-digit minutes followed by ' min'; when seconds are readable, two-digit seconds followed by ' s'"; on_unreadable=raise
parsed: 9 h 34 min
